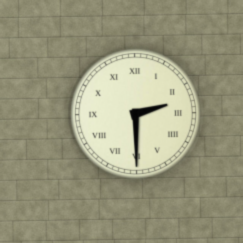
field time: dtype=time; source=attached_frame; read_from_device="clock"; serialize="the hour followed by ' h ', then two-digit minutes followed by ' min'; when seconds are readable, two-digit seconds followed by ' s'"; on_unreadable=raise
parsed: 2 h 30 min
